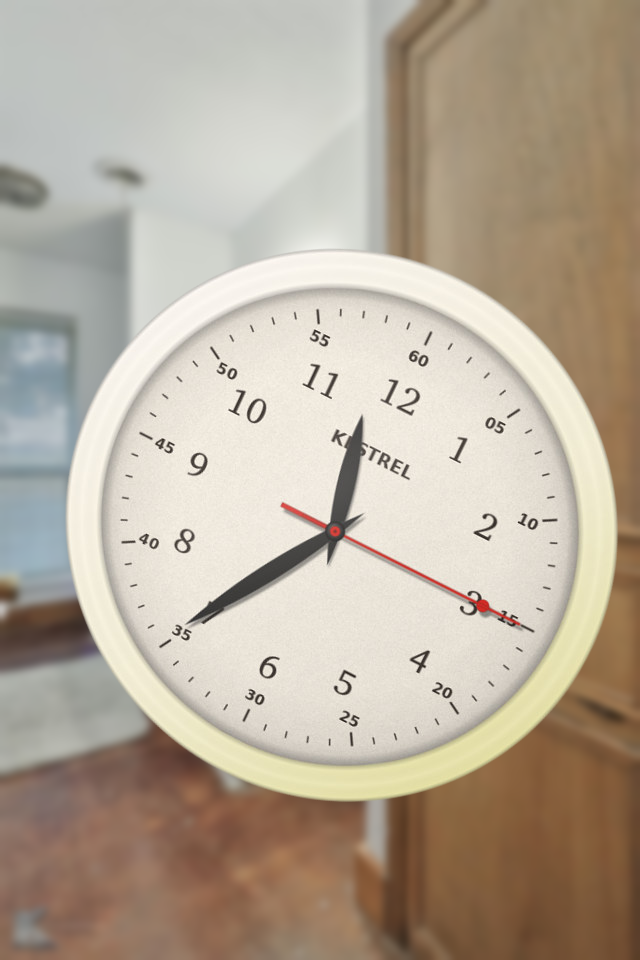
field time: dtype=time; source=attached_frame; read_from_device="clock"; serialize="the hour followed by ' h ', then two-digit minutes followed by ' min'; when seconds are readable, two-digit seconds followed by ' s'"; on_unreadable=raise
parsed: 11 h 35 min 15 s
